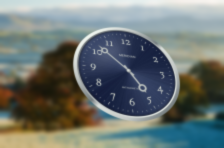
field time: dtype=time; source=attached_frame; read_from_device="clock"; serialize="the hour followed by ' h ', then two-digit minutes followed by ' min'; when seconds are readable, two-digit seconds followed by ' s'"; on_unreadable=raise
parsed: 4 h 52 min
